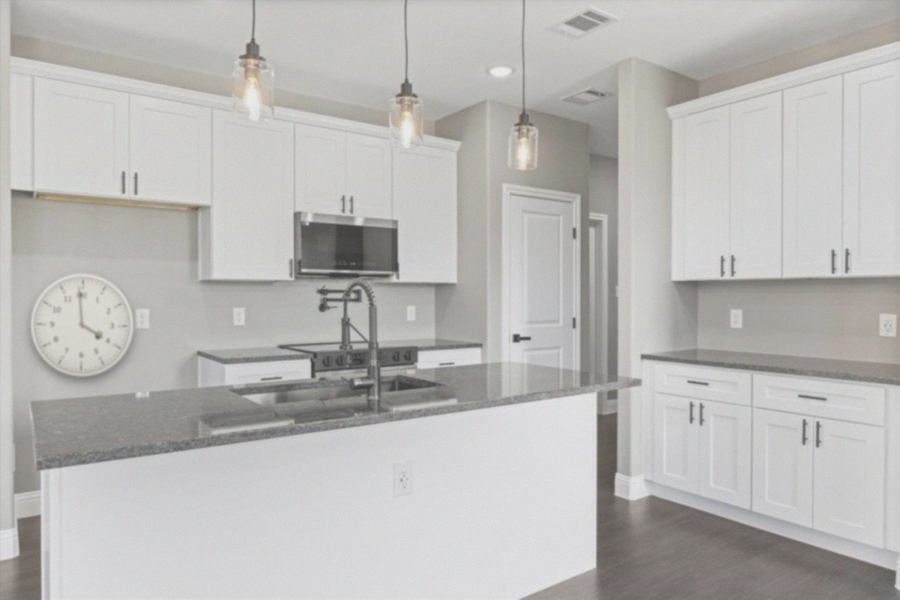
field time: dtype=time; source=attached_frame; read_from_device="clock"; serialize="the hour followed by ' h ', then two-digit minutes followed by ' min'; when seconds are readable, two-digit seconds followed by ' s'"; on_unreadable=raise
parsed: 3 h 59 min
